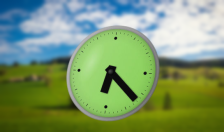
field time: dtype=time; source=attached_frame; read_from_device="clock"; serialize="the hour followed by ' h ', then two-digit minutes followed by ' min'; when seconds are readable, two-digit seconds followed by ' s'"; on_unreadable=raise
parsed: 6 h 22 min
